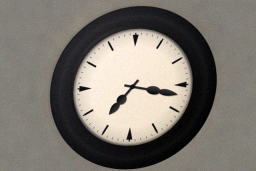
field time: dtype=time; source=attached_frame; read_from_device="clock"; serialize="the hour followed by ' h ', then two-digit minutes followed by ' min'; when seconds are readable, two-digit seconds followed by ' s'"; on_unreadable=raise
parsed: 7 h 17 min
